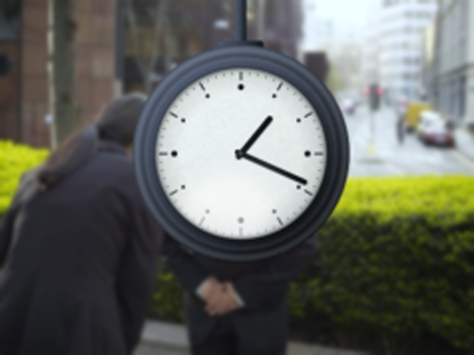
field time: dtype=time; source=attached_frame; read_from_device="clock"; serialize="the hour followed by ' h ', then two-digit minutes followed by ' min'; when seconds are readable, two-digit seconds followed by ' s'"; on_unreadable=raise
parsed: 1 h 19 min
